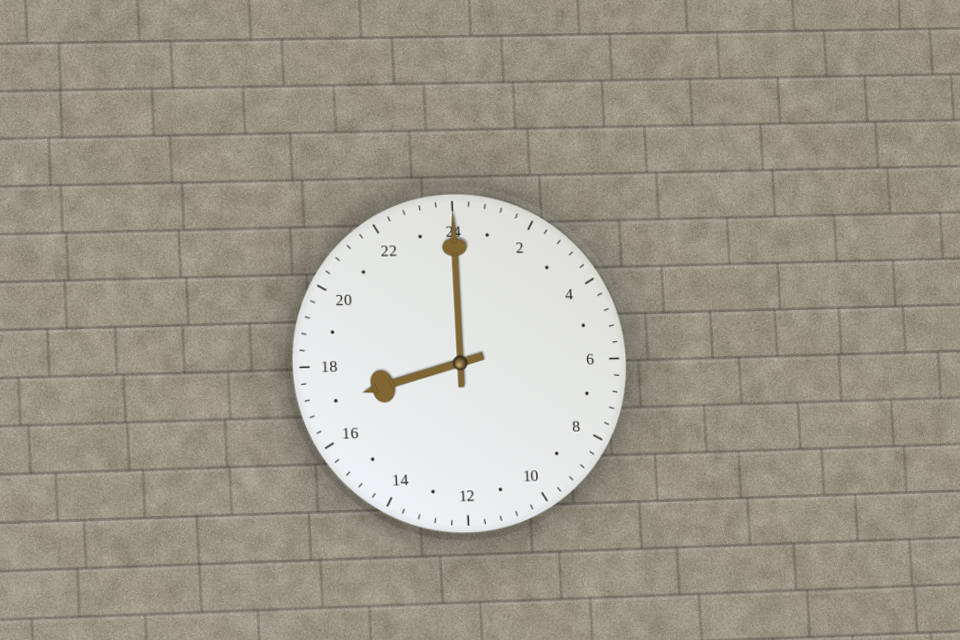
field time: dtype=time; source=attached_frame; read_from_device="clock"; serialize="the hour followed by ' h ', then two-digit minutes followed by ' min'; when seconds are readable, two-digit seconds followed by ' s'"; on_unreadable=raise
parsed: 17 h 00 min
